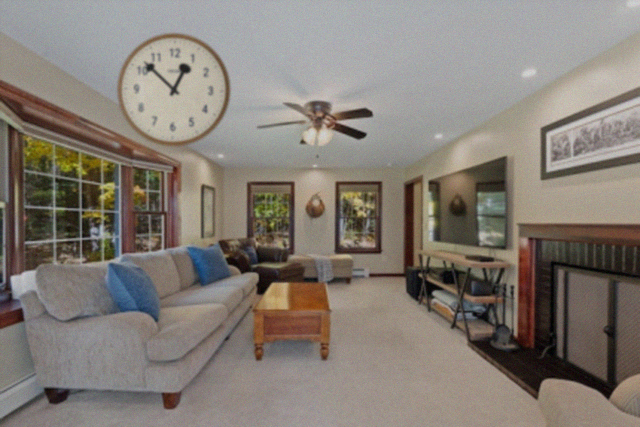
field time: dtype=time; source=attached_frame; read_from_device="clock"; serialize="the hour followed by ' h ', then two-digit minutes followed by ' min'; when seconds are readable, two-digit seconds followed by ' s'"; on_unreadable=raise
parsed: 12 h 52 min
